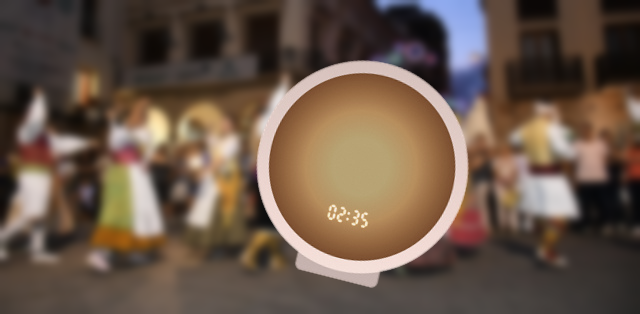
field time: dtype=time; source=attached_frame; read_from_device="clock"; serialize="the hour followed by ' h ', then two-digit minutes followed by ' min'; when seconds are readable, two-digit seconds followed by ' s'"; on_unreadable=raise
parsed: 2 h 35 min
